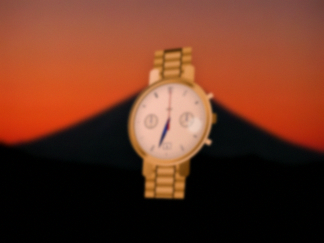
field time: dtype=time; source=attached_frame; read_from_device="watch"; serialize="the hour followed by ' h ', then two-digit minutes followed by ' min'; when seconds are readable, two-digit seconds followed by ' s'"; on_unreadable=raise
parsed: 6 h 33 min
